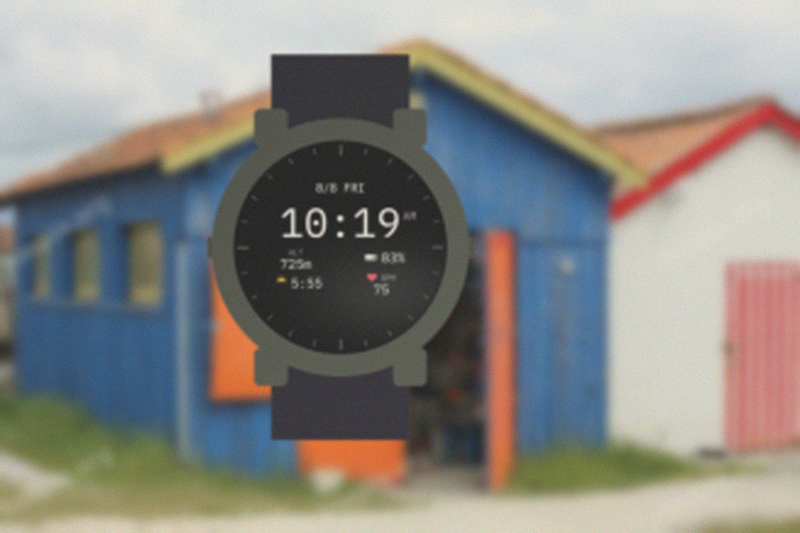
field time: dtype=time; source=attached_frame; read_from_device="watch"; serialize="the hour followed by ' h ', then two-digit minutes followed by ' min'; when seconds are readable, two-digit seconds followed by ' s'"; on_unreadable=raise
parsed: 10 h 19 min
